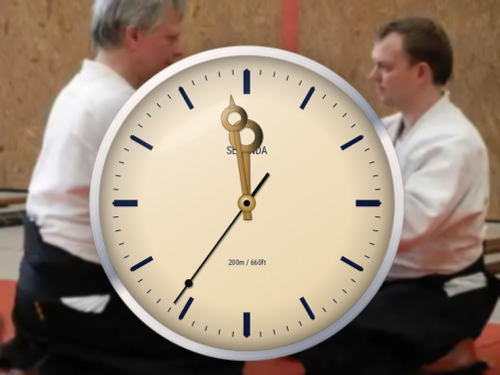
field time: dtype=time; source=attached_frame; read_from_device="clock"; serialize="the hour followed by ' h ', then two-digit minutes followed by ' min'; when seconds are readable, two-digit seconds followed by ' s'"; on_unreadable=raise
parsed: 11 h 58 min 36 s
